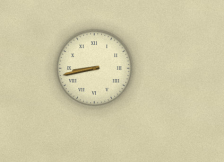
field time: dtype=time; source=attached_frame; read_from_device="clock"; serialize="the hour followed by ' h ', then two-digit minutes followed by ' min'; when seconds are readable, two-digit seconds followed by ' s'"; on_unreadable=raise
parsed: 8 h 43 min
